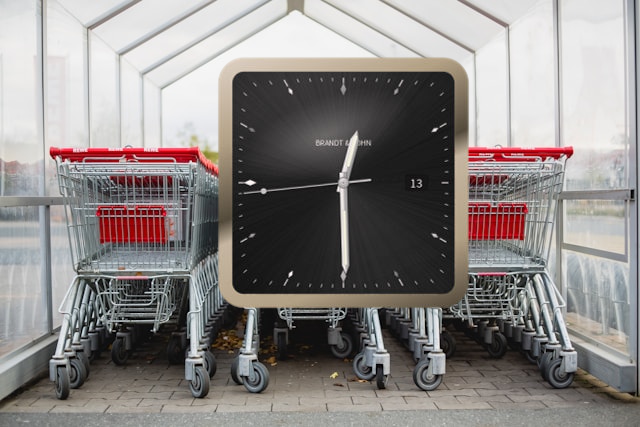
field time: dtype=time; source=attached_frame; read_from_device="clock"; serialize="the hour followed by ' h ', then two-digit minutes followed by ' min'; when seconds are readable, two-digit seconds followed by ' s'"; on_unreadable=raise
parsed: 12 h 29 min 44 s
